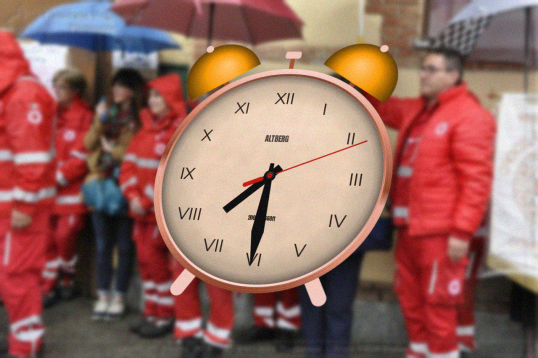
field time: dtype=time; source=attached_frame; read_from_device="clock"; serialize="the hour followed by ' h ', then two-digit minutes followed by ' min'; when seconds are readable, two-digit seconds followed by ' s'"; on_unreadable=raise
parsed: 7 h 30 min 11 s
